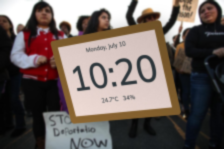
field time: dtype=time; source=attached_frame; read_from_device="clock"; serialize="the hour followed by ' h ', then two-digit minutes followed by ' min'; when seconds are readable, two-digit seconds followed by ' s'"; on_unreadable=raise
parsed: 10 h 20 min
